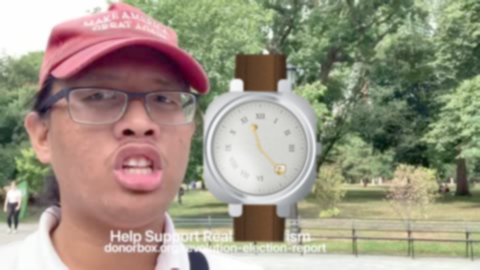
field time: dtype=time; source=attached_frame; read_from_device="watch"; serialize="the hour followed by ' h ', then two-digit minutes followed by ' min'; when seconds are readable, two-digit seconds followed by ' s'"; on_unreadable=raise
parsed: 11 h 23 min
